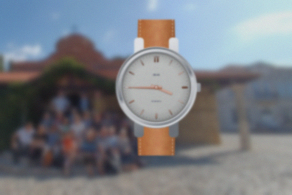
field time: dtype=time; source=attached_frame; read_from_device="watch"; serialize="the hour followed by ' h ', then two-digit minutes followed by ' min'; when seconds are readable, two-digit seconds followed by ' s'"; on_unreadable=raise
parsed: 3 h 45 min
